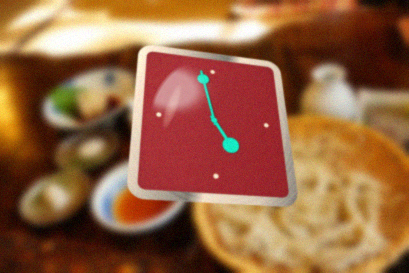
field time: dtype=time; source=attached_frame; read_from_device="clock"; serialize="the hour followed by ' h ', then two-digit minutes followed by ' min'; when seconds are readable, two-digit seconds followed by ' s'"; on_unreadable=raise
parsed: 4 h 58 min
